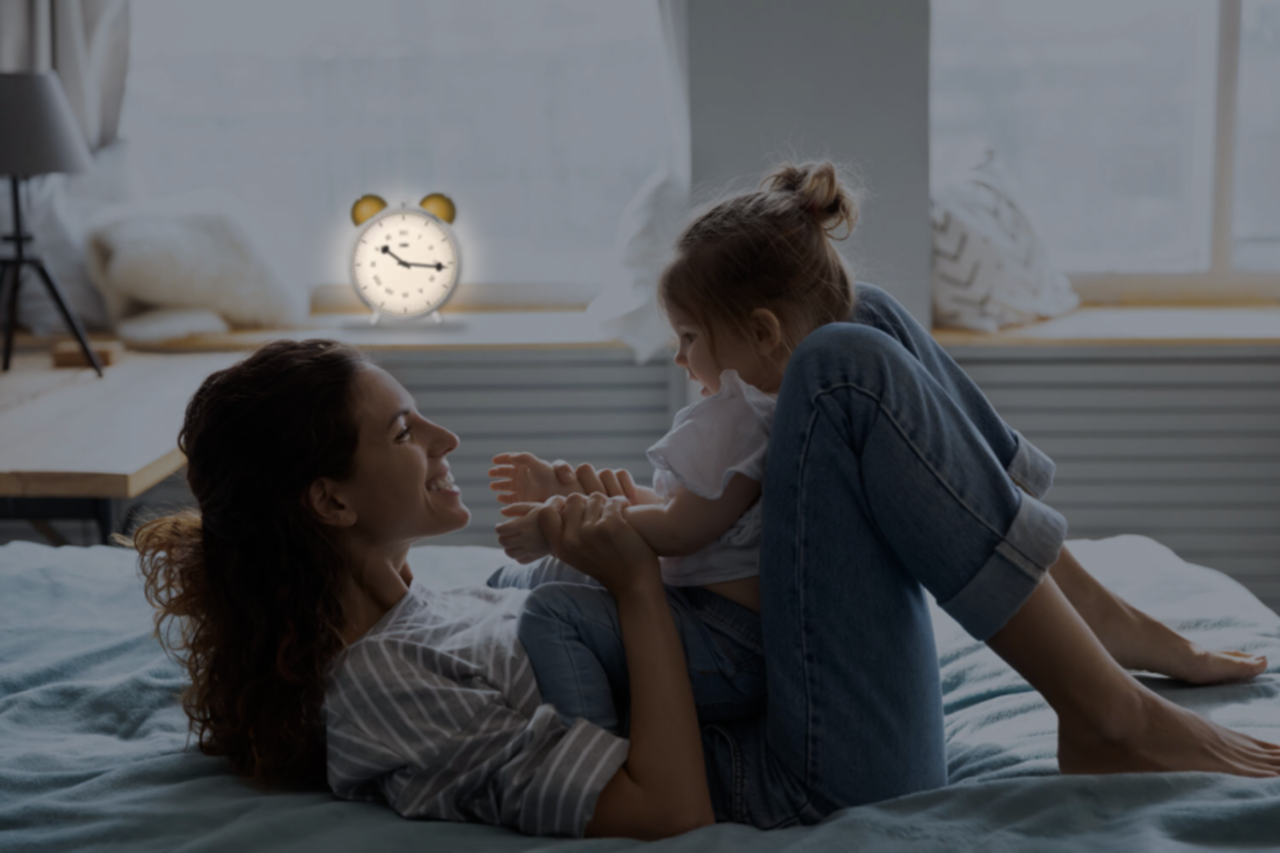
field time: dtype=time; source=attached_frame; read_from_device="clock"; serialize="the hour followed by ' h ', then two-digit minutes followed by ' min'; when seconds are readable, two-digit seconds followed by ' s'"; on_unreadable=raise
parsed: 10 h 16 min
